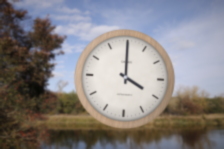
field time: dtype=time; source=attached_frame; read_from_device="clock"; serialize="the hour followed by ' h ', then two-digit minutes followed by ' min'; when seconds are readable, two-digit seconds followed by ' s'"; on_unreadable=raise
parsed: 4 h 00 min
